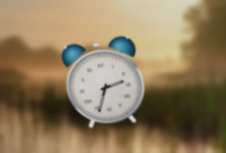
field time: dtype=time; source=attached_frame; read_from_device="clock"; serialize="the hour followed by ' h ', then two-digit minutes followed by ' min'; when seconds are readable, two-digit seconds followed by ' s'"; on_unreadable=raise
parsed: 2 h 34 min
